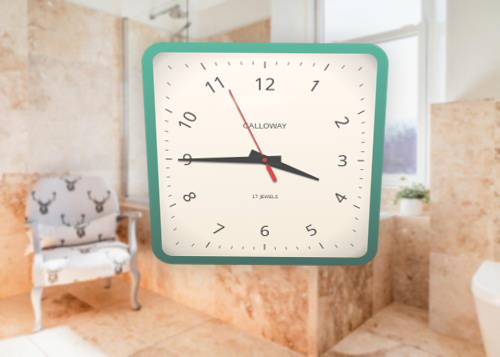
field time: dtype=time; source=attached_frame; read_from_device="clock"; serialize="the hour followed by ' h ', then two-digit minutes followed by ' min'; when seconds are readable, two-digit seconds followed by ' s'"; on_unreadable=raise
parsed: 3 h 44 min 56 s
